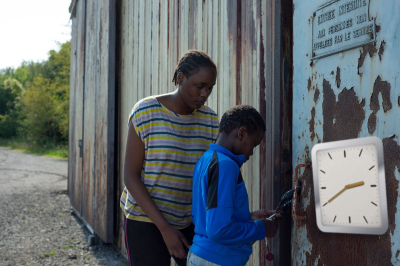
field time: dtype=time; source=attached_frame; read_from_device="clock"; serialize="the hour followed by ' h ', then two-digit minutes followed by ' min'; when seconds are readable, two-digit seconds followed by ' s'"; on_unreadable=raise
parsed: 2 h 40 min
